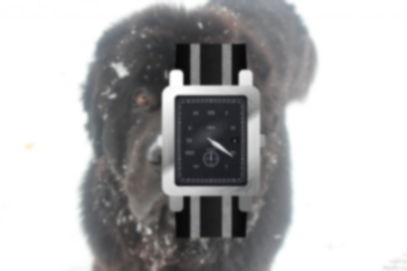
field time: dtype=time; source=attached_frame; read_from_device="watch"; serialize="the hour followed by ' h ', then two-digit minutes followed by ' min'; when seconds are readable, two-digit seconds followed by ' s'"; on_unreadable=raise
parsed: 4 h 21 min
